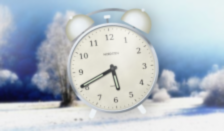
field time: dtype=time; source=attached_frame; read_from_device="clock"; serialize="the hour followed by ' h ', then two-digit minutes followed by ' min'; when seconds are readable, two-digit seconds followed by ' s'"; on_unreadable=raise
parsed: 5 h 41 min
